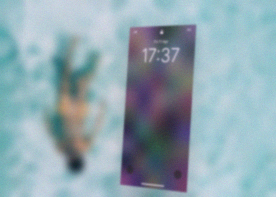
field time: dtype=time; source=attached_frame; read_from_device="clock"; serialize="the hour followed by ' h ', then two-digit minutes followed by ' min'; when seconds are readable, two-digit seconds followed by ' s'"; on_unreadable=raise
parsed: 17 h 37 min
